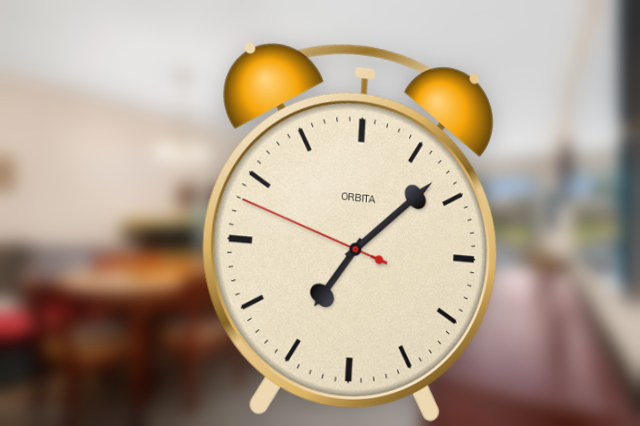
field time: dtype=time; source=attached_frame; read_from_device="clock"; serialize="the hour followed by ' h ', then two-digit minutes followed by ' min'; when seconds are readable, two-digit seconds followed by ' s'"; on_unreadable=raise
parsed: 7 h 07 min 48 s
